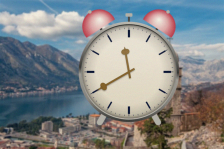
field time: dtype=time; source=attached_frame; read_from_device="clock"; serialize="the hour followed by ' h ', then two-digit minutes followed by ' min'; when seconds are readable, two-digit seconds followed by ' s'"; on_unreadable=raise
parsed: 11 h 40 min
